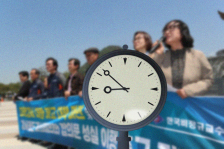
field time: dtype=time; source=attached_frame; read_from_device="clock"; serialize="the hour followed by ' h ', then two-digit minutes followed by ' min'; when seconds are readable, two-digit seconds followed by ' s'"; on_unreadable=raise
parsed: 8 h 52 min
